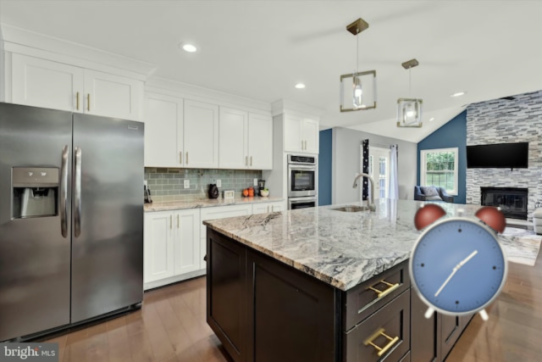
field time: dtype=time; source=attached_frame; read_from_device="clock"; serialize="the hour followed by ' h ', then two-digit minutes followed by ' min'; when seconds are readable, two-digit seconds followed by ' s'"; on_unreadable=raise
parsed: 1 h 36 min
